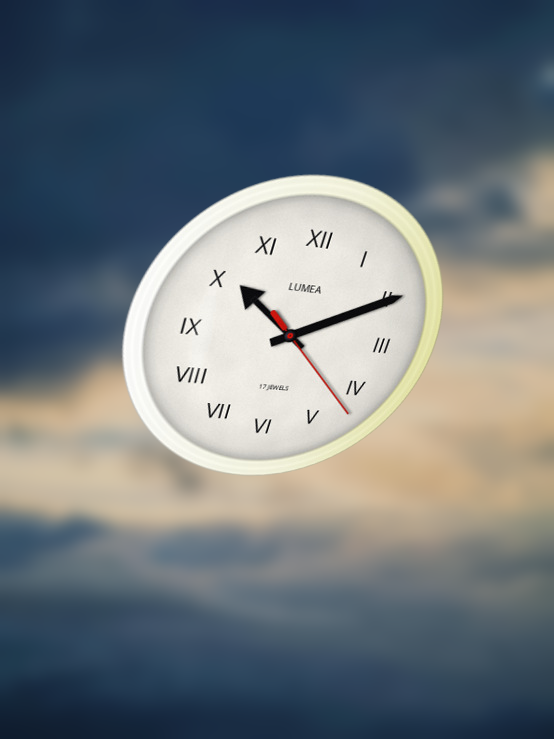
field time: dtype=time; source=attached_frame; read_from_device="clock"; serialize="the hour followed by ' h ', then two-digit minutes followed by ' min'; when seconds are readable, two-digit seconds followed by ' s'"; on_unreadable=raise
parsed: 10 h 10 min 22 s
